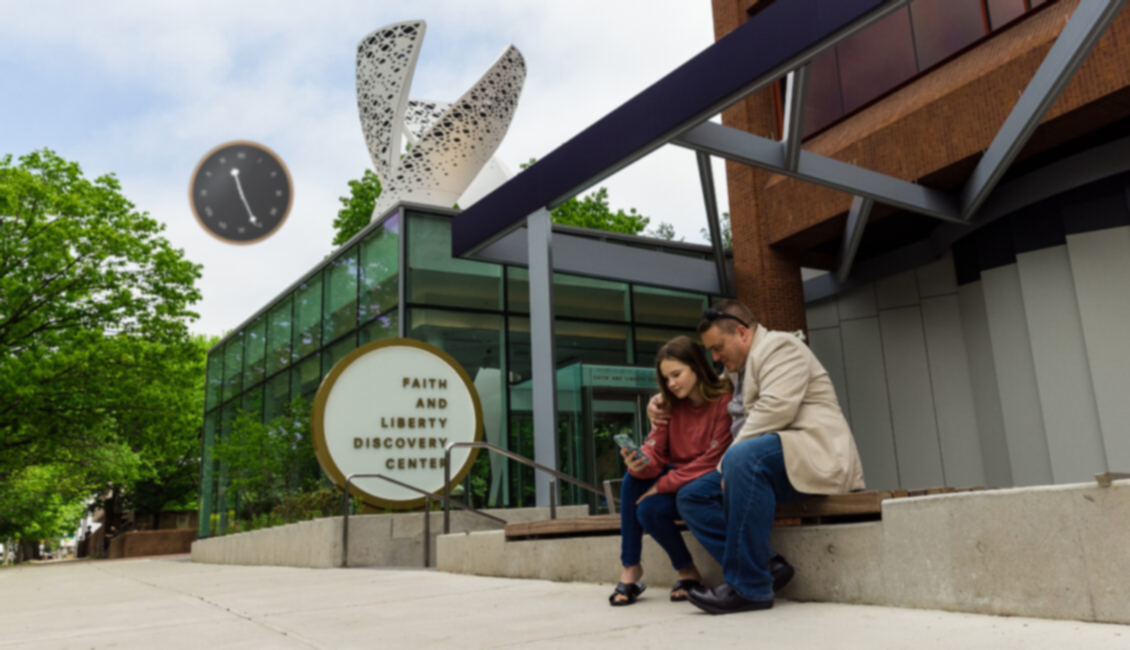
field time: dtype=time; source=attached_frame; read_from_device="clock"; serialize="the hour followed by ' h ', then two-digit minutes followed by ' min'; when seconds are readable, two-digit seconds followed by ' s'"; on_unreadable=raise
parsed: 11 h 26 min
